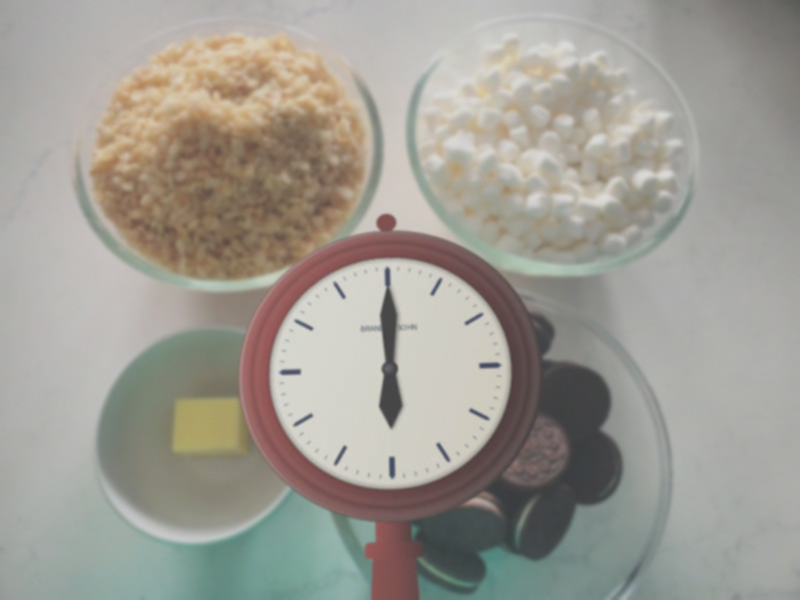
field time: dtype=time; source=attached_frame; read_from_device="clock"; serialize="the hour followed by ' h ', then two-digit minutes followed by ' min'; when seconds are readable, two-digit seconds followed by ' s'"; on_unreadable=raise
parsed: 6 h 00 min
